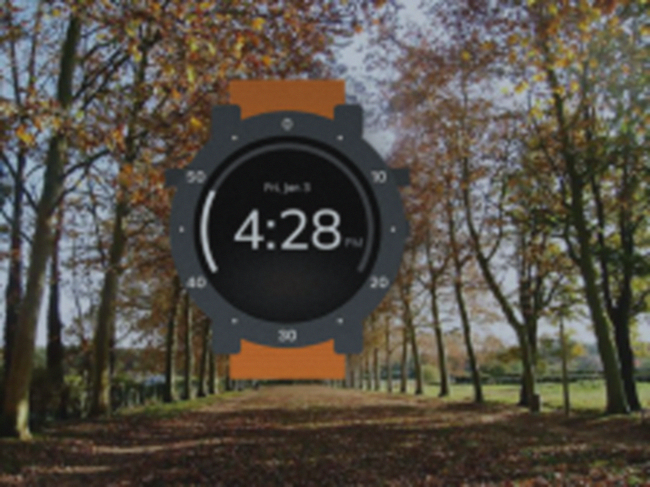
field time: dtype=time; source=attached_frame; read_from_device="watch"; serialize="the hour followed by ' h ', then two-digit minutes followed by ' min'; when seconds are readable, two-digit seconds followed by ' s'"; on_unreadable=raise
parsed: 4 h 28 min
